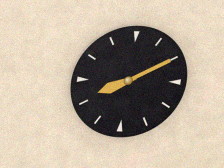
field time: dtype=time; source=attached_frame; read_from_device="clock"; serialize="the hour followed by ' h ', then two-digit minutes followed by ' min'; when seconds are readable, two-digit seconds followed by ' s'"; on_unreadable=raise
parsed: 8 h 10 min
